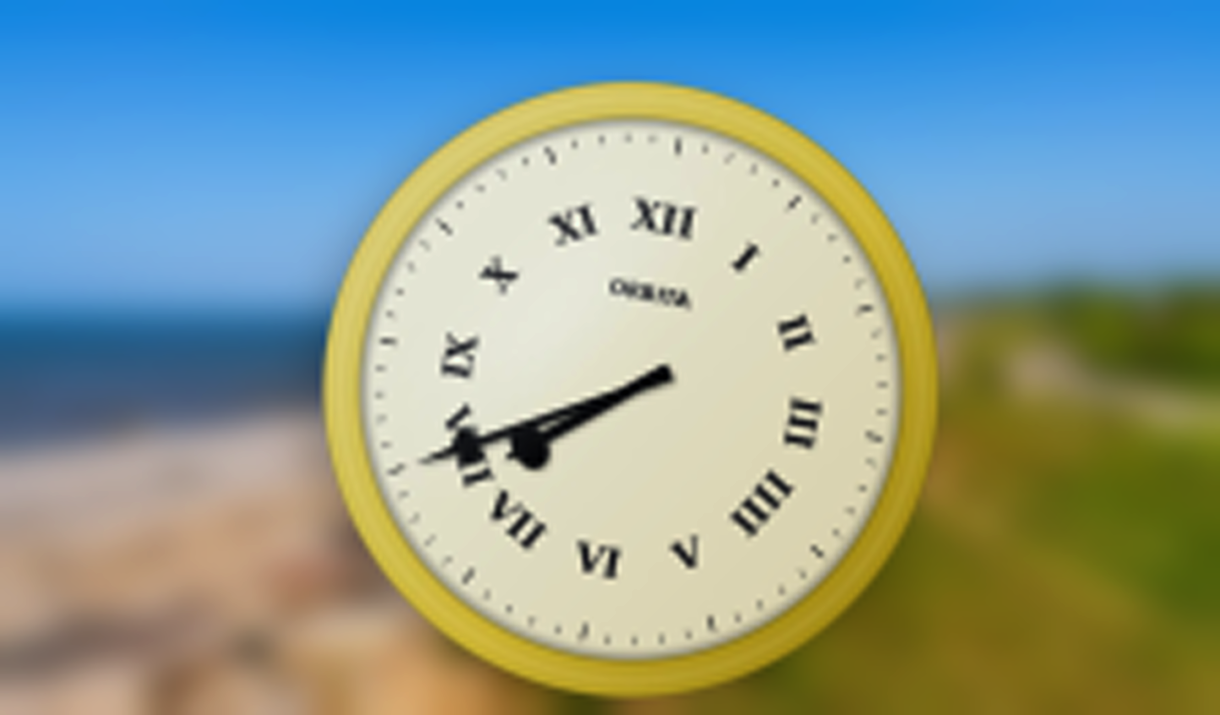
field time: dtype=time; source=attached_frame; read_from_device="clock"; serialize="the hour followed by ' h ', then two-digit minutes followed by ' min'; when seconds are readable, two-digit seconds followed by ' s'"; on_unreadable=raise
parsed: 7 h 40 min
